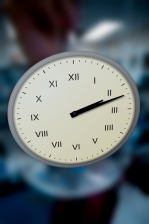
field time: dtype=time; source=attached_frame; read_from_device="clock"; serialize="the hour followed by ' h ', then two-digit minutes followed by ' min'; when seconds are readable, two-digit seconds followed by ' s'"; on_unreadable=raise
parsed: 2 h 12 min
